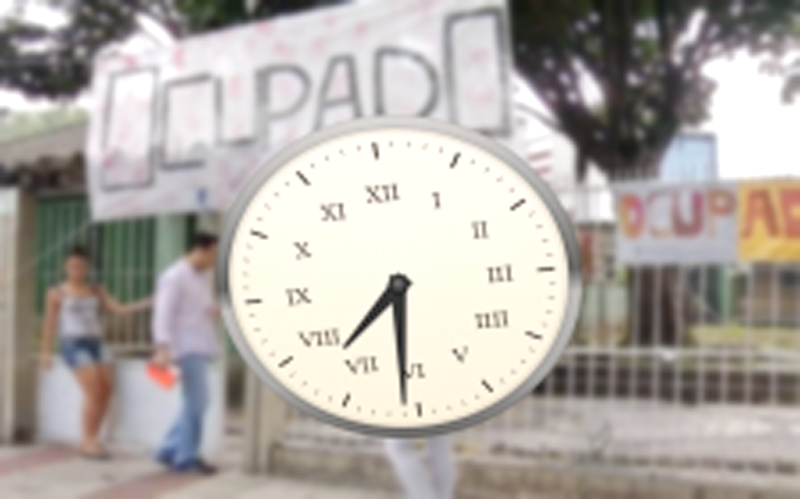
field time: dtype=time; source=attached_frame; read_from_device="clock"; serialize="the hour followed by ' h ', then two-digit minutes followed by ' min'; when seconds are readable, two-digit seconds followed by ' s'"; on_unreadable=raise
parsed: 7 h 31 min
